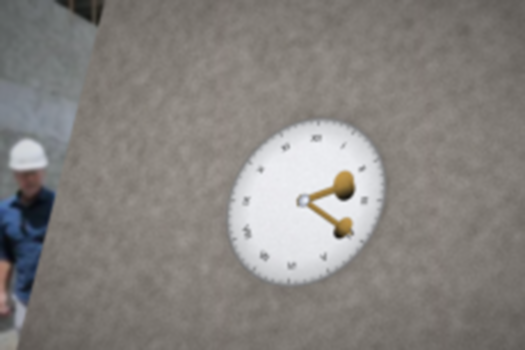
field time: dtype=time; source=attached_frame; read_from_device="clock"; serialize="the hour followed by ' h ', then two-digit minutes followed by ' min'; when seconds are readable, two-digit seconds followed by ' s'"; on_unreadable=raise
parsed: 2 h 20 min
